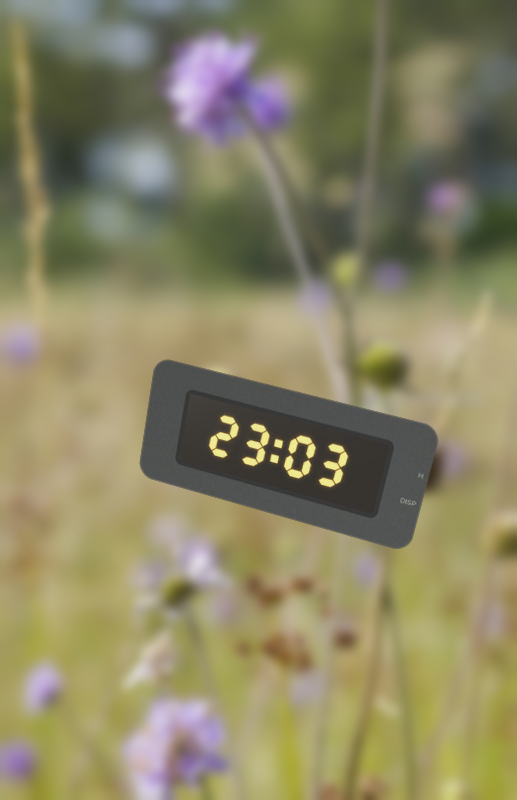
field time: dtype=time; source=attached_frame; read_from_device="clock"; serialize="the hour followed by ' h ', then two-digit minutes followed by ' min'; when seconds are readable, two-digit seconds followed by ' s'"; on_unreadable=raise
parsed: 23 h 03 min
